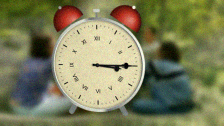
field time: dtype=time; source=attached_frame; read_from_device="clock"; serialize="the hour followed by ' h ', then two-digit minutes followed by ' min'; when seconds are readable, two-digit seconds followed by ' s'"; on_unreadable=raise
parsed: 3 h 15 min
